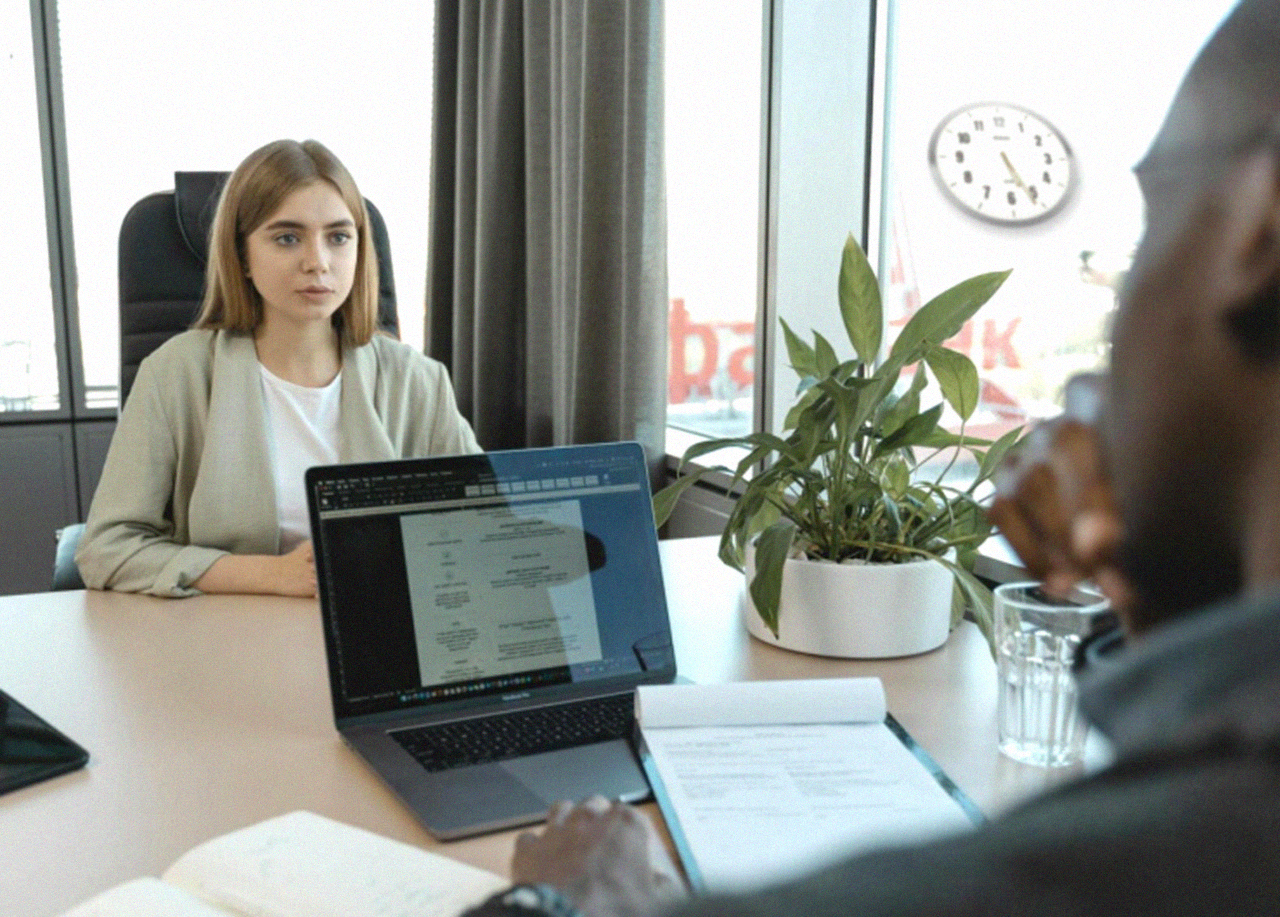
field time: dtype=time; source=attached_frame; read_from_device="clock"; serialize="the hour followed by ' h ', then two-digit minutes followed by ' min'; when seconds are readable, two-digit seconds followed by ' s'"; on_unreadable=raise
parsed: 5 h 26 min
